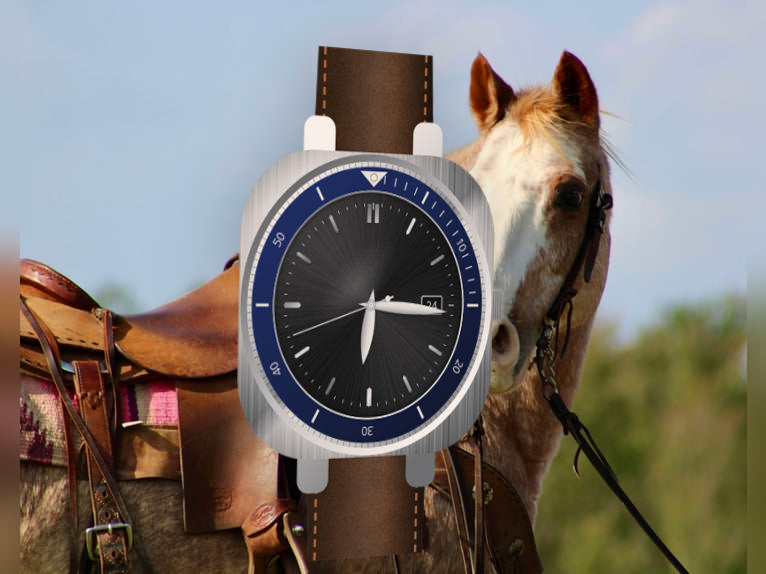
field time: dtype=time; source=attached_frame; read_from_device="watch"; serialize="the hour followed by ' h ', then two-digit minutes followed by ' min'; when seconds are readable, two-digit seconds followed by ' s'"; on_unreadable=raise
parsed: 6 h 15 min 42 s
